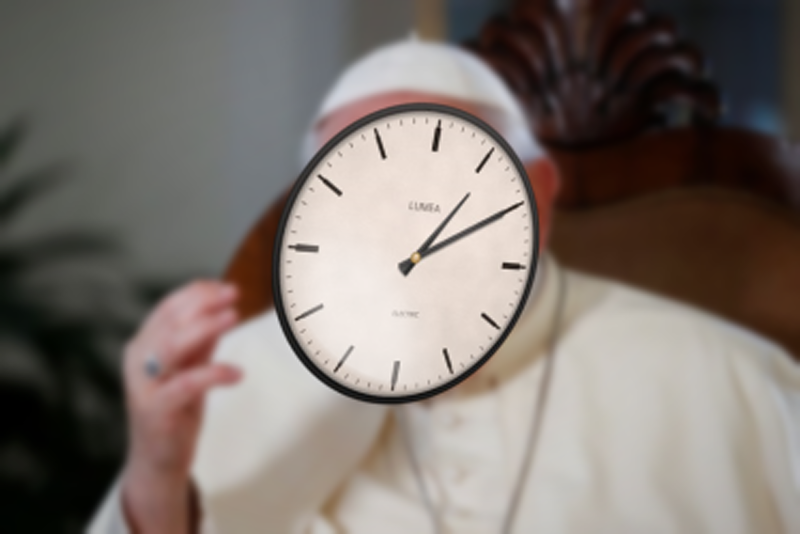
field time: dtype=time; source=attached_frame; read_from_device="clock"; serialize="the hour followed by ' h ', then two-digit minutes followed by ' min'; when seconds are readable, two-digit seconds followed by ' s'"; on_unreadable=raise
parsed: 1 h 10 min
